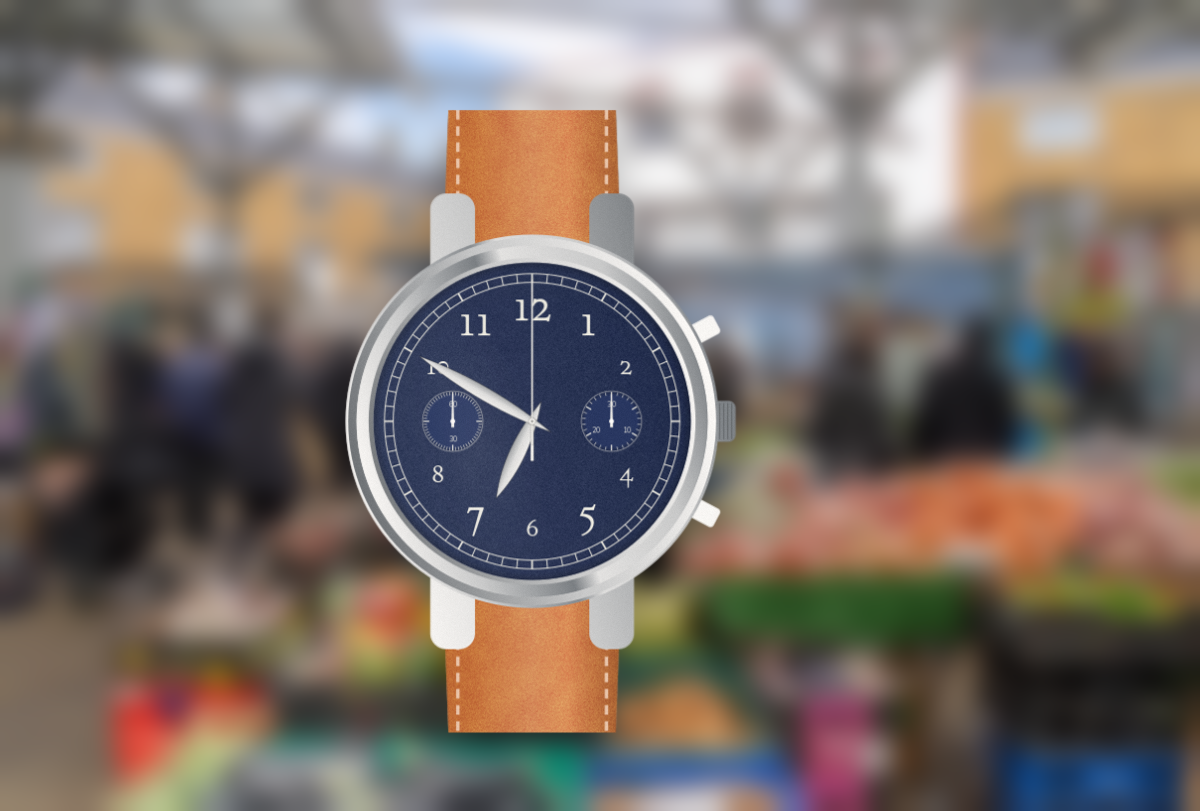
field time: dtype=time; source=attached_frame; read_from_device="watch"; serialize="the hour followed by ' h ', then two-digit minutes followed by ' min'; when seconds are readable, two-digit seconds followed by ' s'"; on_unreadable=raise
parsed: 6 h 50 min
